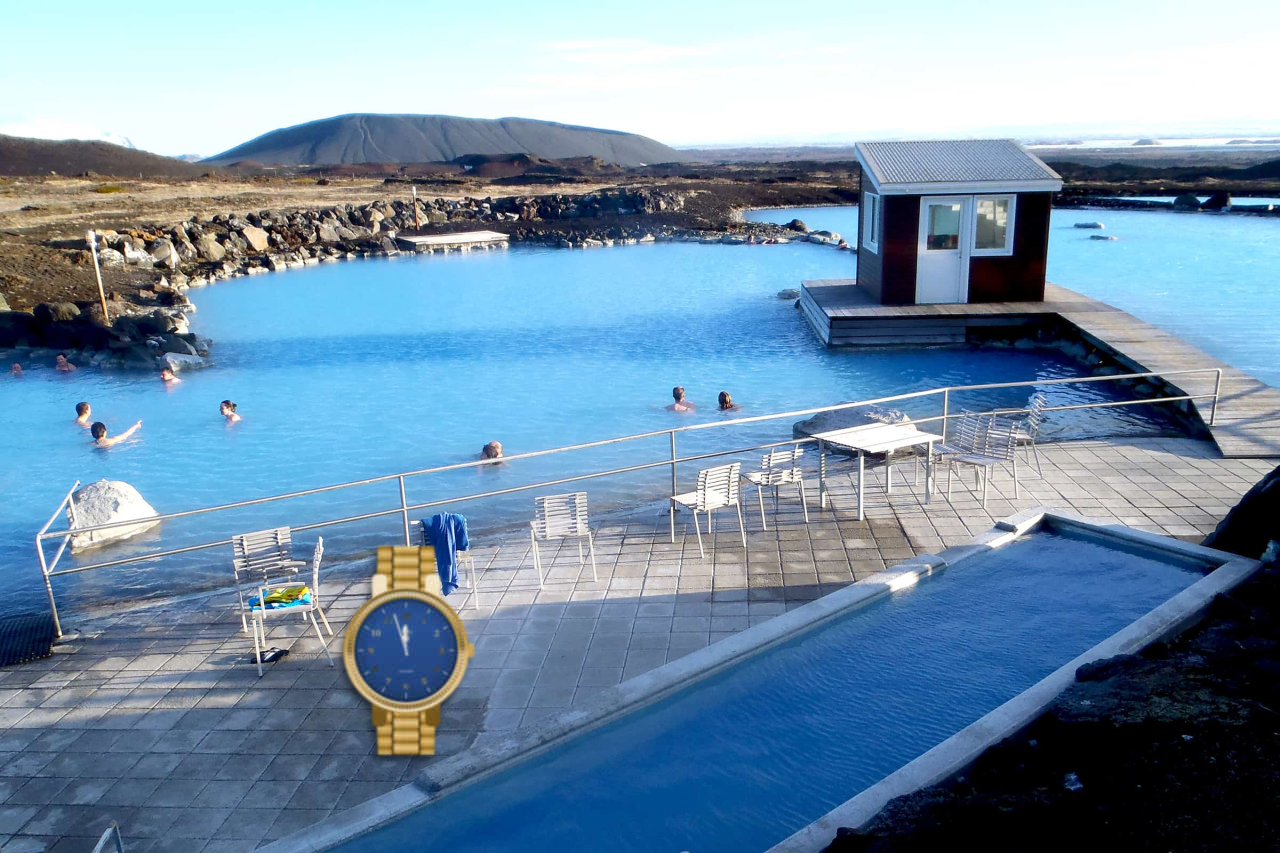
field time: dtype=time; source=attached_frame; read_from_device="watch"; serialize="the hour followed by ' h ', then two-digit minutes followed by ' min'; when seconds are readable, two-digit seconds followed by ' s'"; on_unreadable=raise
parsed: 11 h 57 min
